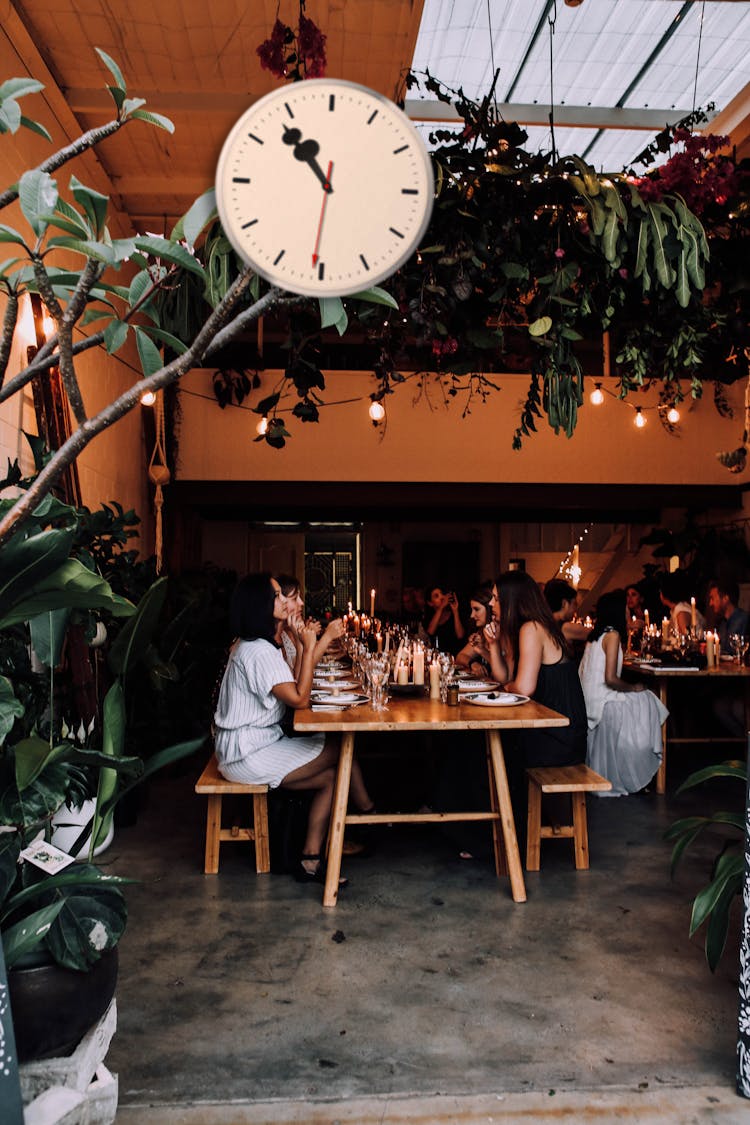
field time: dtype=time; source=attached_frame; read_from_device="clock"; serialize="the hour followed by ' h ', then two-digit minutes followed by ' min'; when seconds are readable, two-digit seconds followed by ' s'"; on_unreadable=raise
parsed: 10 h 53 min 31 s
